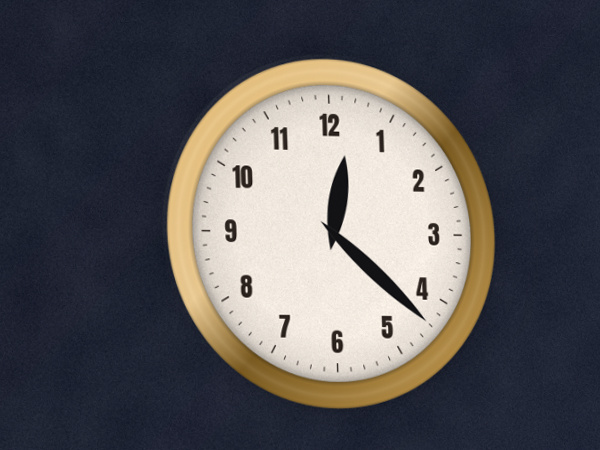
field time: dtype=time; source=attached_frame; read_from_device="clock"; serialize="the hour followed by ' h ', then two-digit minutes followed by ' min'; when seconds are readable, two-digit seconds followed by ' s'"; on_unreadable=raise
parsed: 12 h 22 min
